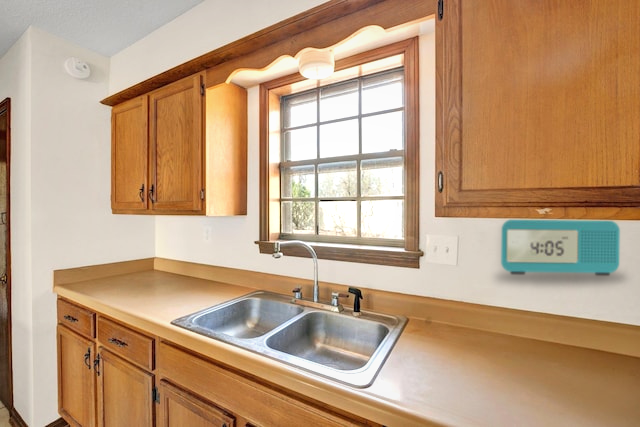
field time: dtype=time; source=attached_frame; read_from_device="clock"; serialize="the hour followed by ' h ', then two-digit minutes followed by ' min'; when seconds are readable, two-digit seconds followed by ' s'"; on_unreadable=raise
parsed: 4 h 05 min
